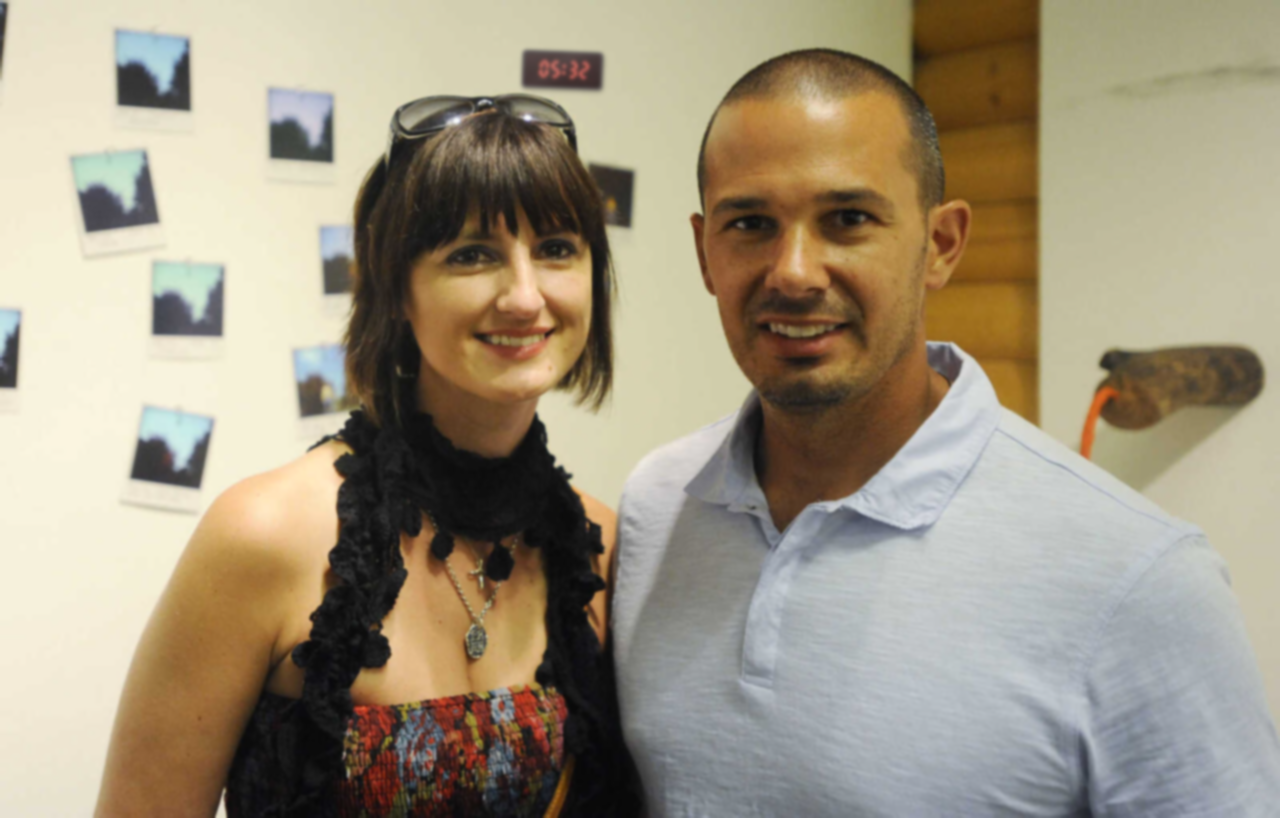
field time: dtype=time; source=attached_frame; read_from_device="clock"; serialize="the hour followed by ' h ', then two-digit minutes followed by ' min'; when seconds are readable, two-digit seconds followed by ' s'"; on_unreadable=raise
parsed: 5 h 32 min
